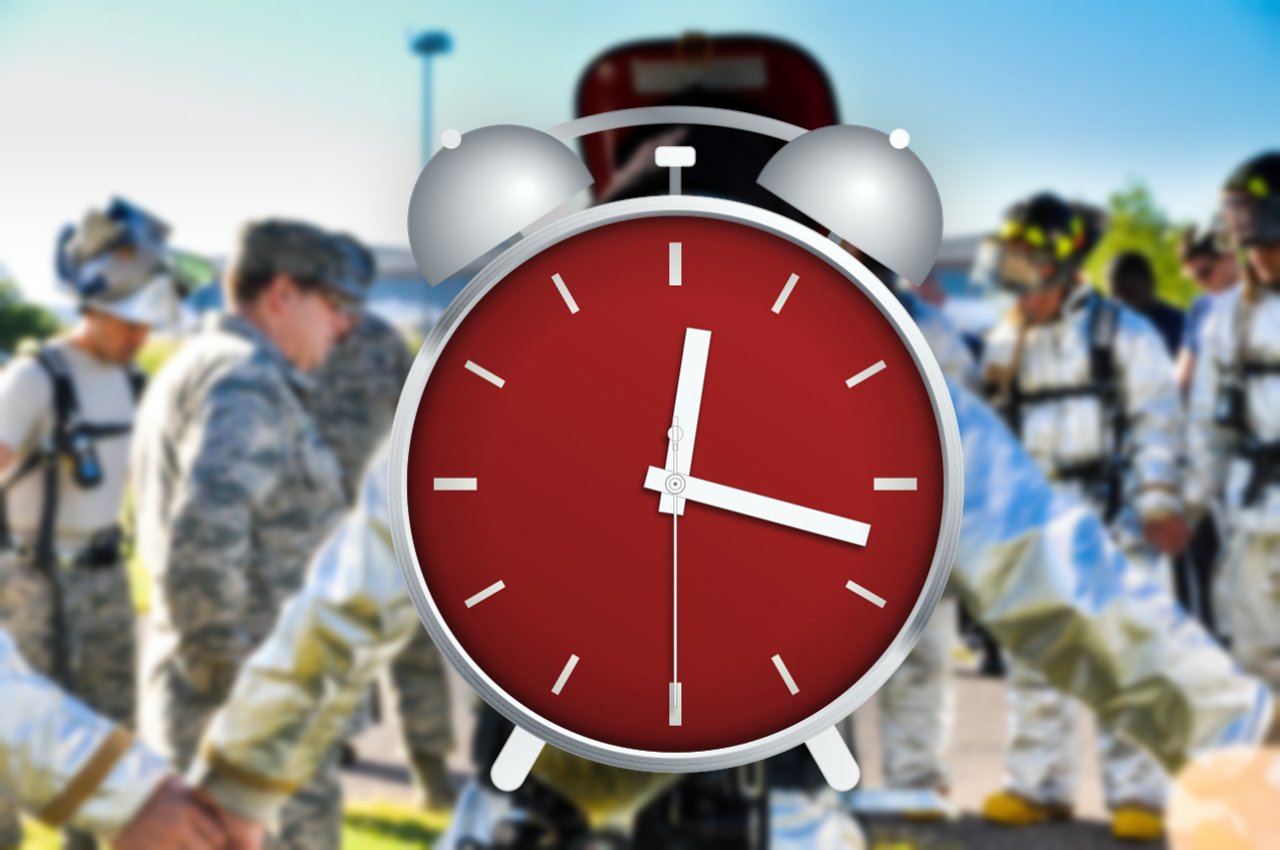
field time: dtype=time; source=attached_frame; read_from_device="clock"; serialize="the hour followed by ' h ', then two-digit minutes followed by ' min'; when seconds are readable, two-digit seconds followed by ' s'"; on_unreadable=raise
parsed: 12 h 17 min 30 s
